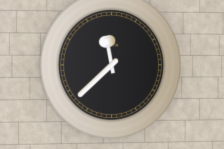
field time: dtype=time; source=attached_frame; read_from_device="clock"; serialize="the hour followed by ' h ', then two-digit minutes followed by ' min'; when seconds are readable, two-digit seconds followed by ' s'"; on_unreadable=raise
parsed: 11 h 38 min
